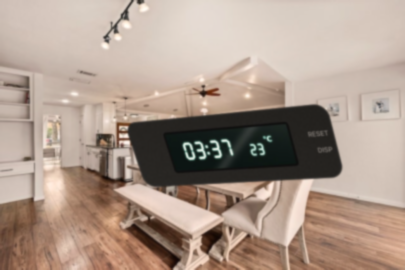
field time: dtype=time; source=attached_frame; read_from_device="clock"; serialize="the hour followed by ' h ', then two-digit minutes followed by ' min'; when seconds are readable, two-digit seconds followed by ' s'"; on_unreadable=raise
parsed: 3 h 37 min
